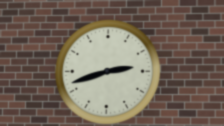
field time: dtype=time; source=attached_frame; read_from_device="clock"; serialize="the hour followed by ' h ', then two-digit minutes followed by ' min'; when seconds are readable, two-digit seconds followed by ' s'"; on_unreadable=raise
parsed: 2 h 42 min
